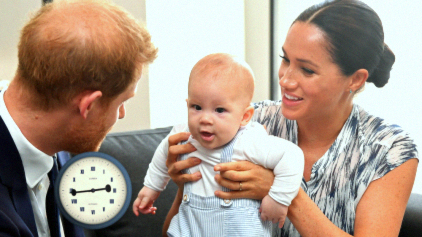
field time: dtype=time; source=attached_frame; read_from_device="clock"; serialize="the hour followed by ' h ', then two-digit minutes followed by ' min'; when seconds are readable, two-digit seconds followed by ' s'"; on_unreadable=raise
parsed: 2 h 44 min
